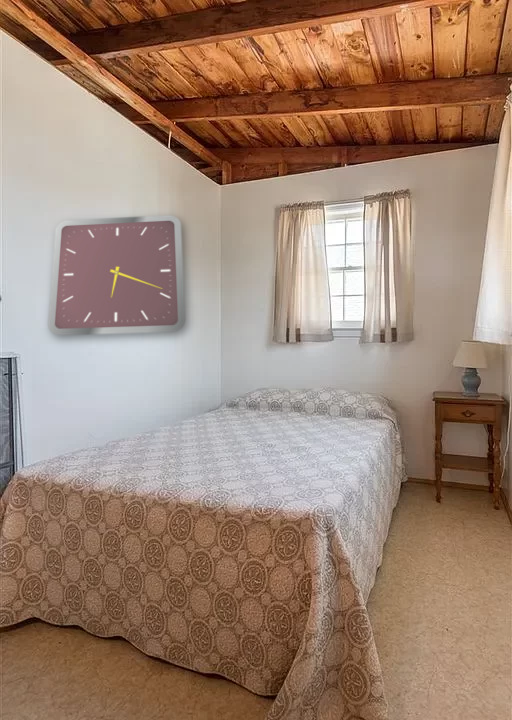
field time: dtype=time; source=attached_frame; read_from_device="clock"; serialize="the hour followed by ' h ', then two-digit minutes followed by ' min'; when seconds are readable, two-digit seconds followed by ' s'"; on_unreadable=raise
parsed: 6 h 19 min
